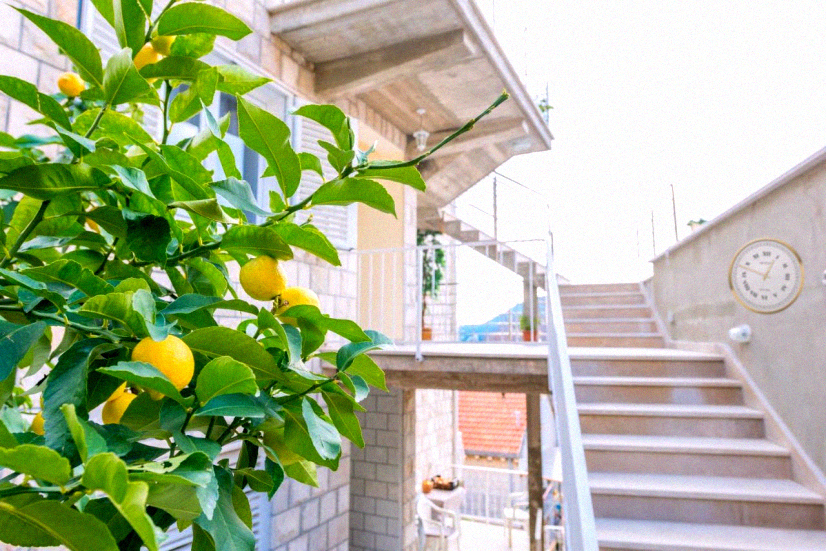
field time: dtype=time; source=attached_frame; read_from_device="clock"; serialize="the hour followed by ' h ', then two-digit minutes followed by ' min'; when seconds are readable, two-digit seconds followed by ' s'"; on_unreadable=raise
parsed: 12 h 48 min
